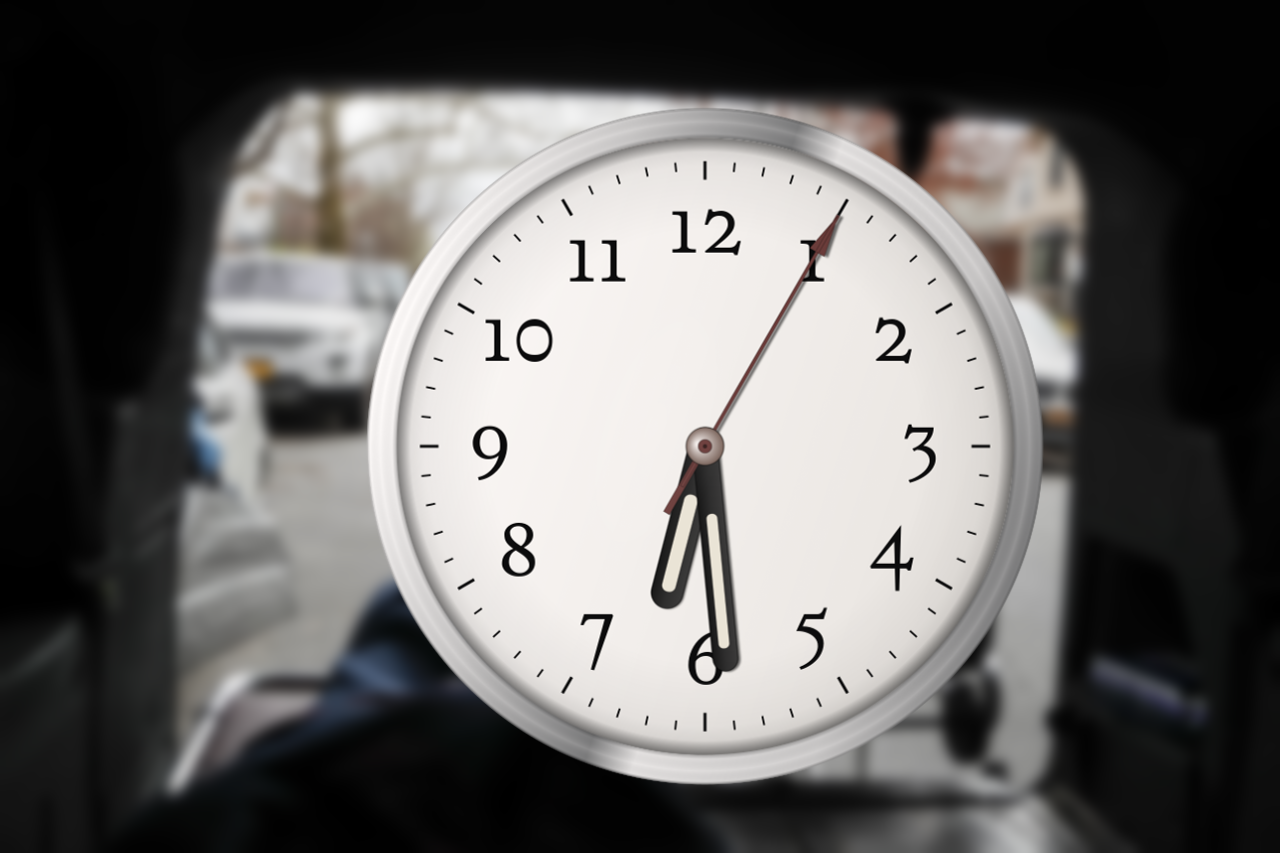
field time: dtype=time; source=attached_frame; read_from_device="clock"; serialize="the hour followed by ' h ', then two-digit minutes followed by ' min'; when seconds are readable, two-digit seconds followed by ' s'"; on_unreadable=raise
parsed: 6 h 29 min 05 s
